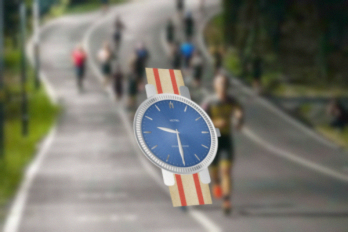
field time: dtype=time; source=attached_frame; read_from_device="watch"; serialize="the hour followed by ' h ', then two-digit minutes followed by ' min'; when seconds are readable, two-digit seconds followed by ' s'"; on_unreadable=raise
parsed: 9 h 30 min
